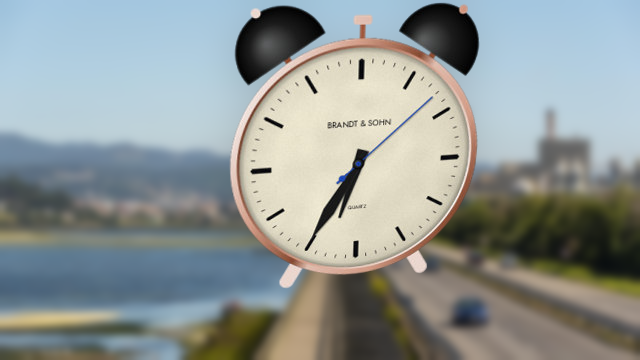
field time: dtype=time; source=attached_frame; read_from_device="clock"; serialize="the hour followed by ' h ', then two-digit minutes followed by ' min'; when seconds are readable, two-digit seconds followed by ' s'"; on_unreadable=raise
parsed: 6 h 35 min 08 s
